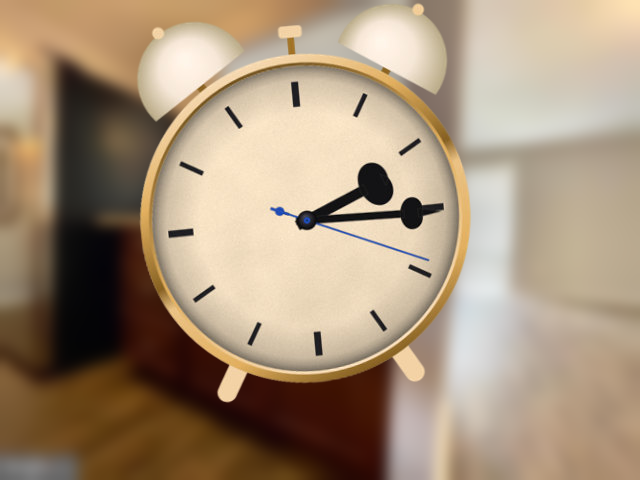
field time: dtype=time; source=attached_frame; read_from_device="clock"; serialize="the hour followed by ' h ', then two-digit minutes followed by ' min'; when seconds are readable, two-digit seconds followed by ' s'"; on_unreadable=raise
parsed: 2 h 15 min 19 s
